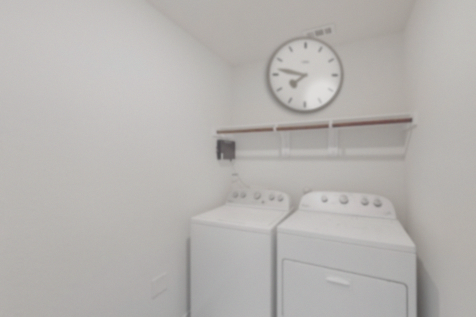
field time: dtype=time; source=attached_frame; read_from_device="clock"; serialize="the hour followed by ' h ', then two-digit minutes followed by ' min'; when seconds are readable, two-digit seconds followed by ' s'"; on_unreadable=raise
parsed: 7 h 47 min
